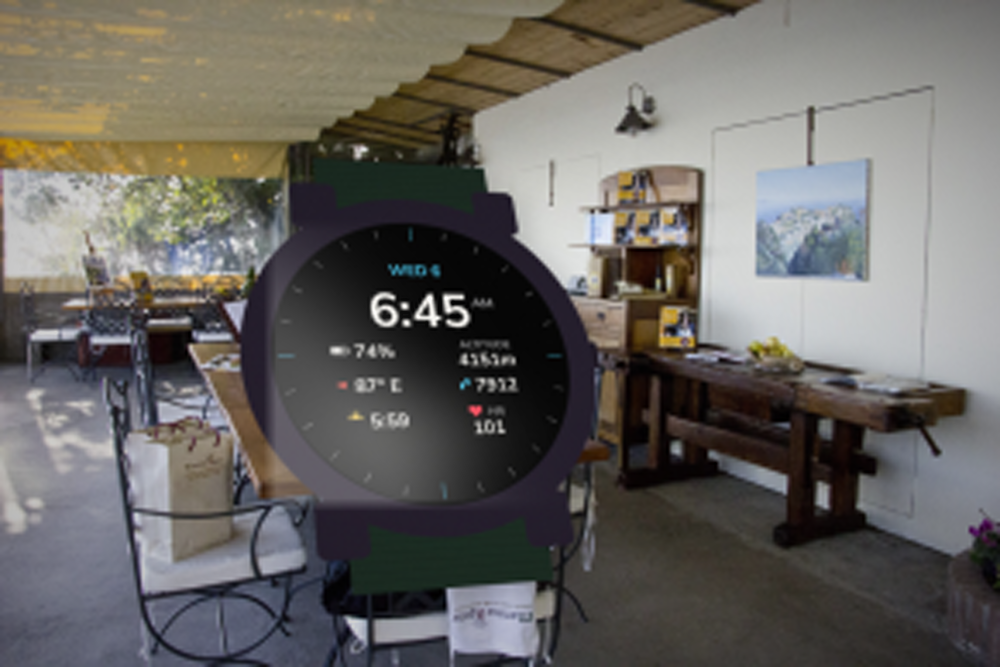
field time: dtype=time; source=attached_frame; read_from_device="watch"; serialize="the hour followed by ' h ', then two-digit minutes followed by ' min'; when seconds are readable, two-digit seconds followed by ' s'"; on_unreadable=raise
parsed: 6 h 45 min
